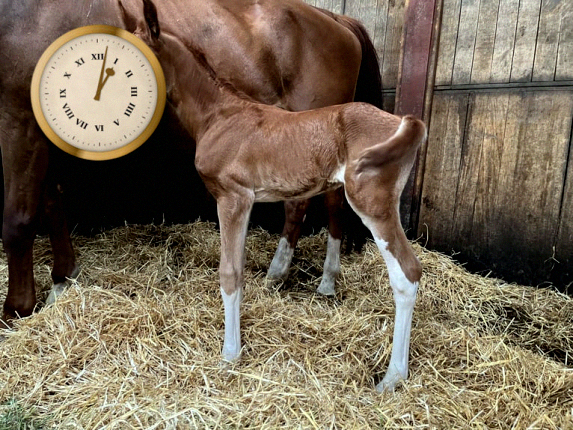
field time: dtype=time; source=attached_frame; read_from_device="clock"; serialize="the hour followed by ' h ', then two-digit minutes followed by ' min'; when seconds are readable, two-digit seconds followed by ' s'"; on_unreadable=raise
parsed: 1 h 02 min
